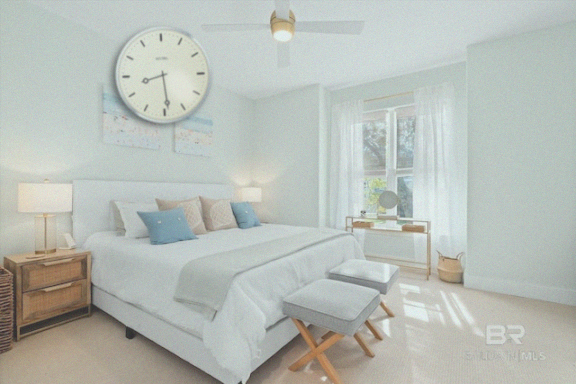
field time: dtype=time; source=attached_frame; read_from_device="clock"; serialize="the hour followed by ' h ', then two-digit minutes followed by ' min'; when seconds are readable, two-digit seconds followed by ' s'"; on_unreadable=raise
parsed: 8 h 29 min
